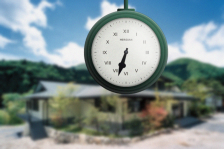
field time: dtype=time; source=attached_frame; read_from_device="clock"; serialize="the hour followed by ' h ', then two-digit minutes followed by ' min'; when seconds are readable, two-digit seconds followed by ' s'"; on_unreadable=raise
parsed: 6 h 33 min
